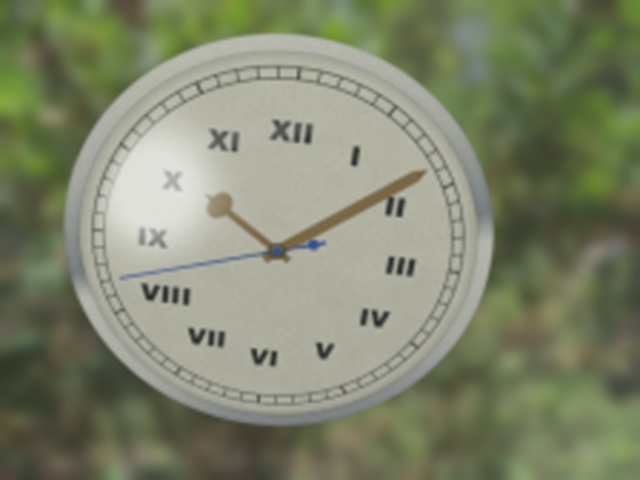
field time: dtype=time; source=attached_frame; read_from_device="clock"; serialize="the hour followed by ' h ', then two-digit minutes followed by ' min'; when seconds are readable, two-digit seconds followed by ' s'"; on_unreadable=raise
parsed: 10 h 08 min 42 s
